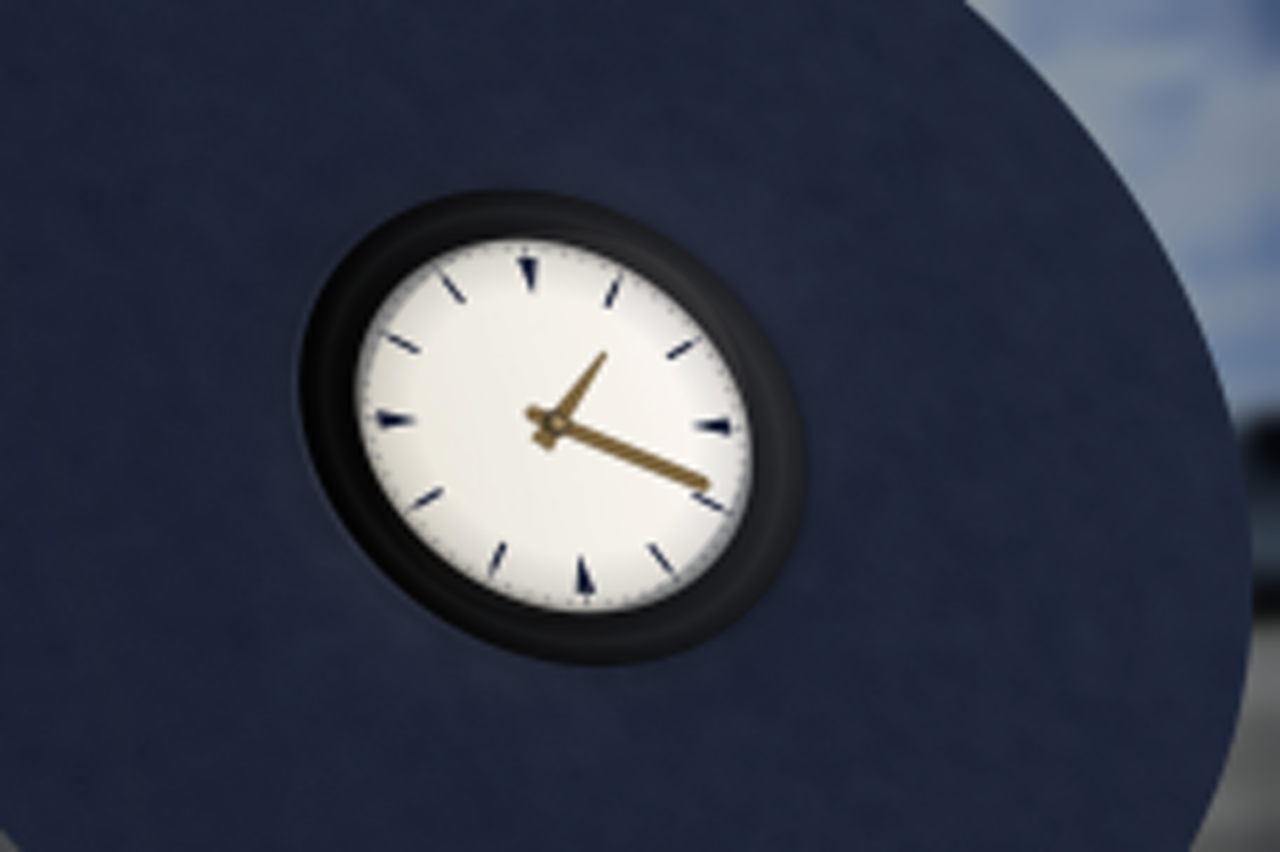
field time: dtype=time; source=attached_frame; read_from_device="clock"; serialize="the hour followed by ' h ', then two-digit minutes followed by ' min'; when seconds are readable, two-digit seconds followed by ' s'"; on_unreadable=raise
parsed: 1 h 19 min
